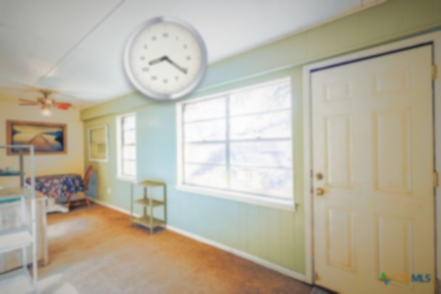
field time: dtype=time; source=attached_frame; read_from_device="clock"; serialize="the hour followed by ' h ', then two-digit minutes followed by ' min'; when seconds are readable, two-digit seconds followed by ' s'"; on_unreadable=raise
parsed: 8 h 21 min
